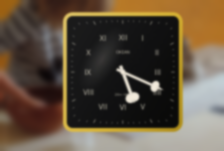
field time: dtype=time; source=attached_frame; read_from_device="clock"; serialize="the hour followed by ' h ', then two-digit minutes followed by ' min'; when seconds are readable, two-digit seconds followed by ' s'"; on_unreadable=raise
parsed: 5 h 19 min
